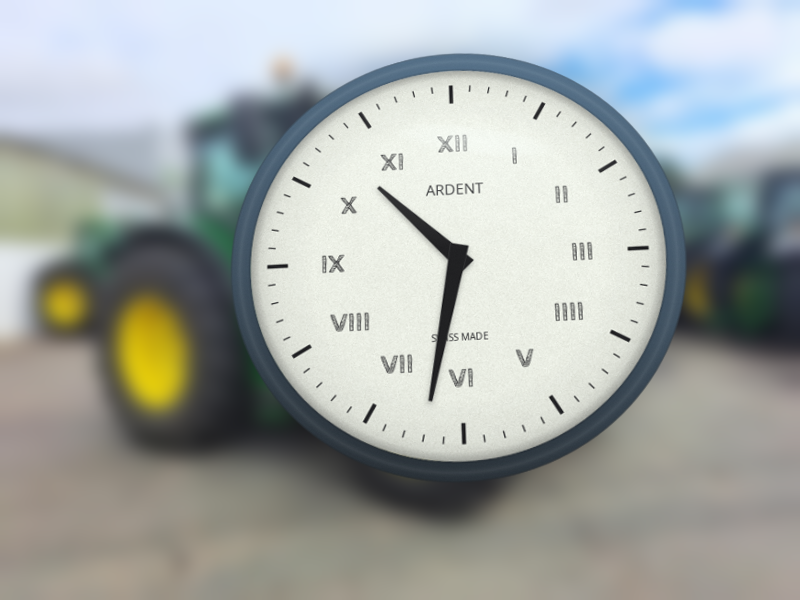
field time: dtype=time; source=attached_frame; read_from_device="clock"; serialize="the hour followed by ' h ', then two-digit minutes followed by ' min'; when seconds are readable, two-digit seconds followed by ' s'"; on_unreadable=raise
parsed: 10 h 32 min
